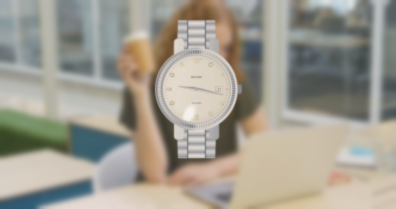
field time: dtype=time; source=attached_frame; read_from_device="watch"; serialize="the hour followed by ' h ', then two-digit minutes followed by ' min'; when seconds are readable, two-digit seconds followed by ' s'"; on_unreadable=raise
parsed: 9 h 17 min
